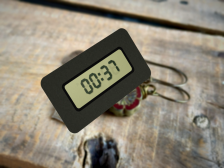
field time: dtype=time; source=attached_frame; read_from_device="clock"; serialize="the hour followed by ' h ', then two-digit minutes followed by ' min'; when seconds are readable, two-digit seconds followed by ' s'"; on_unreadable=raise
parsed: 0 h 37 min
